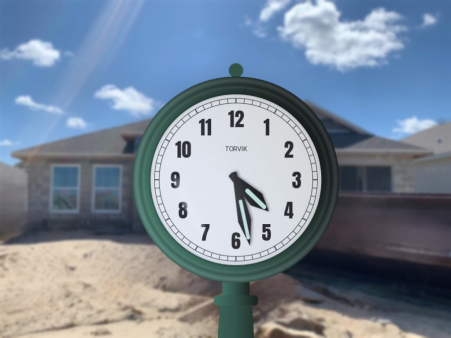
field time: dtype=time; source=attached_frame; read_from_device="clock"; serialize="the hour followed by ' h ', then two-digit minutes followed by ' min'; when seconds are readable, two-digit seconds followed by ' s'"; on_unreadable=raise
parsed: 4 h 28 min
